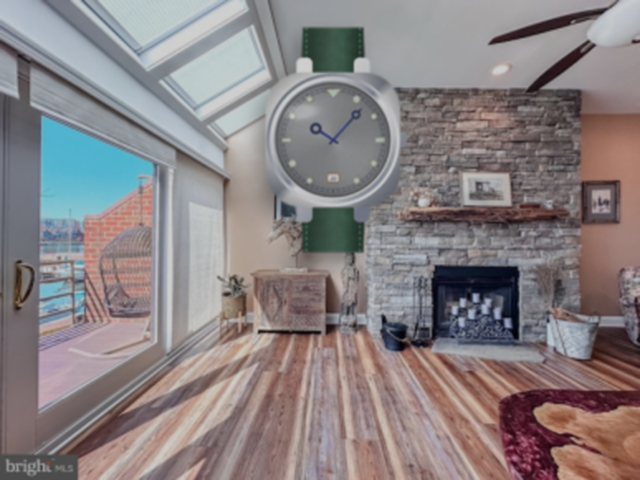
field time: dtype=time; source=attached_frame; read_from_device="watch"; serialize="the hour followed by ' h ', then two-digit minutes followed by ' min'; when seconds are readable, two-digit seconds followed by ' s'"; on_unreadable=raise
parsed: 10 h 07 min
